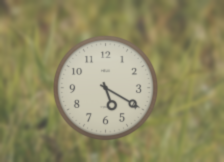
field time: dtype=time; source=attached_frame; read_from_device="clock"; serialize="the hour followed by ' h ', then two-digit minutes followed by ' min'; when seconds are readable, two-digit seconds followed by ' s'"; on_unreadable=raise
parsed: 5 h 20 min
